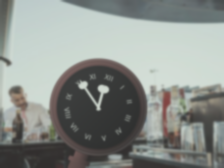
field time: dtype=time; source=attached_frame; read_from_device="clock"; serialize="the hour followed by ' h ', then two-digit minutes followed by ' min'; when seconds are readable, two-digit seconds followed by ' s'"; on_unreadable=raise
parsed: 11 h 51 min
